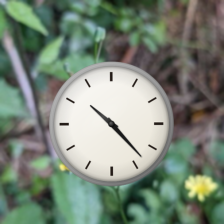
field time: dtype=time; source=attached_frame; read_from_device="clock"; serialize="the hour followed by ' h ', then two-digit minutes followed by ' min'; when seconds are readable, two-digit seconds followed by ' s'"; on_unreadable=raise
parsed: 10 h 23 min
